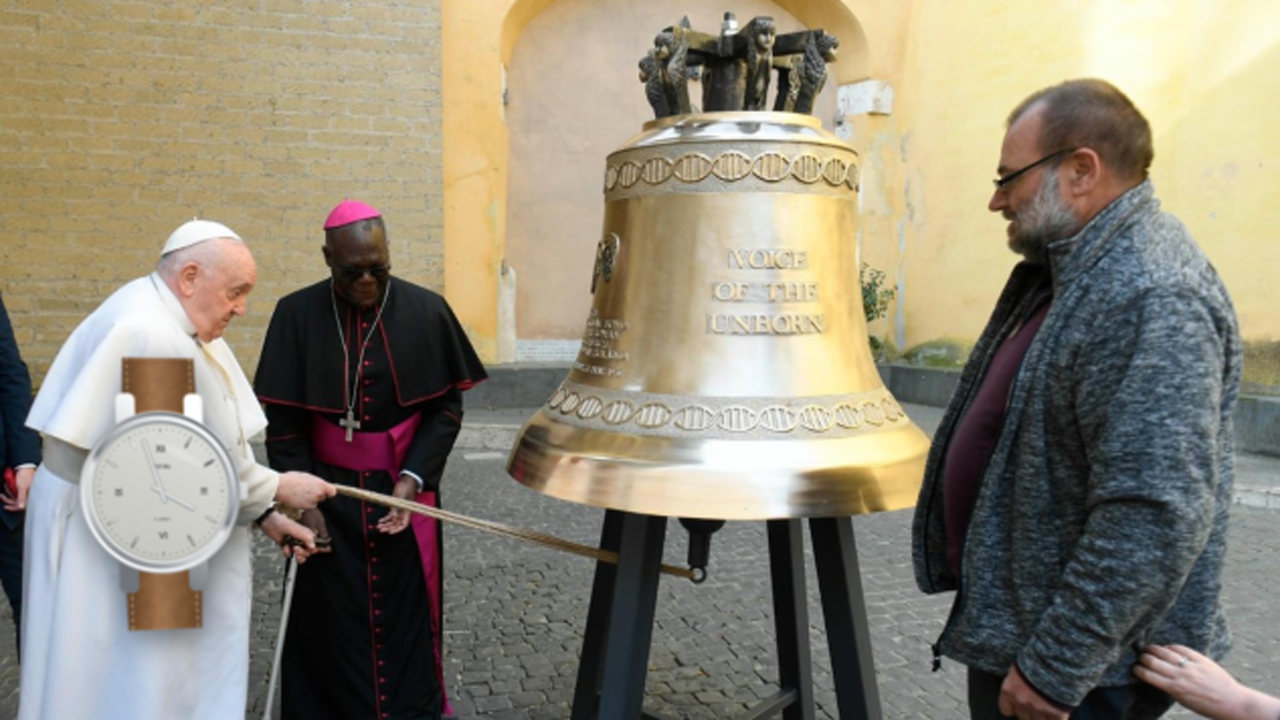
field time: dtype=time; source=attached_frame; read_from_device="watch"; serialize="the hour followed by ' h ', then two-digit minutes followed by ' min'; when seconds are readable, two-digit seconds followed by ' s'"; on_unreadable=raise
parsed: 3 h 57 min
